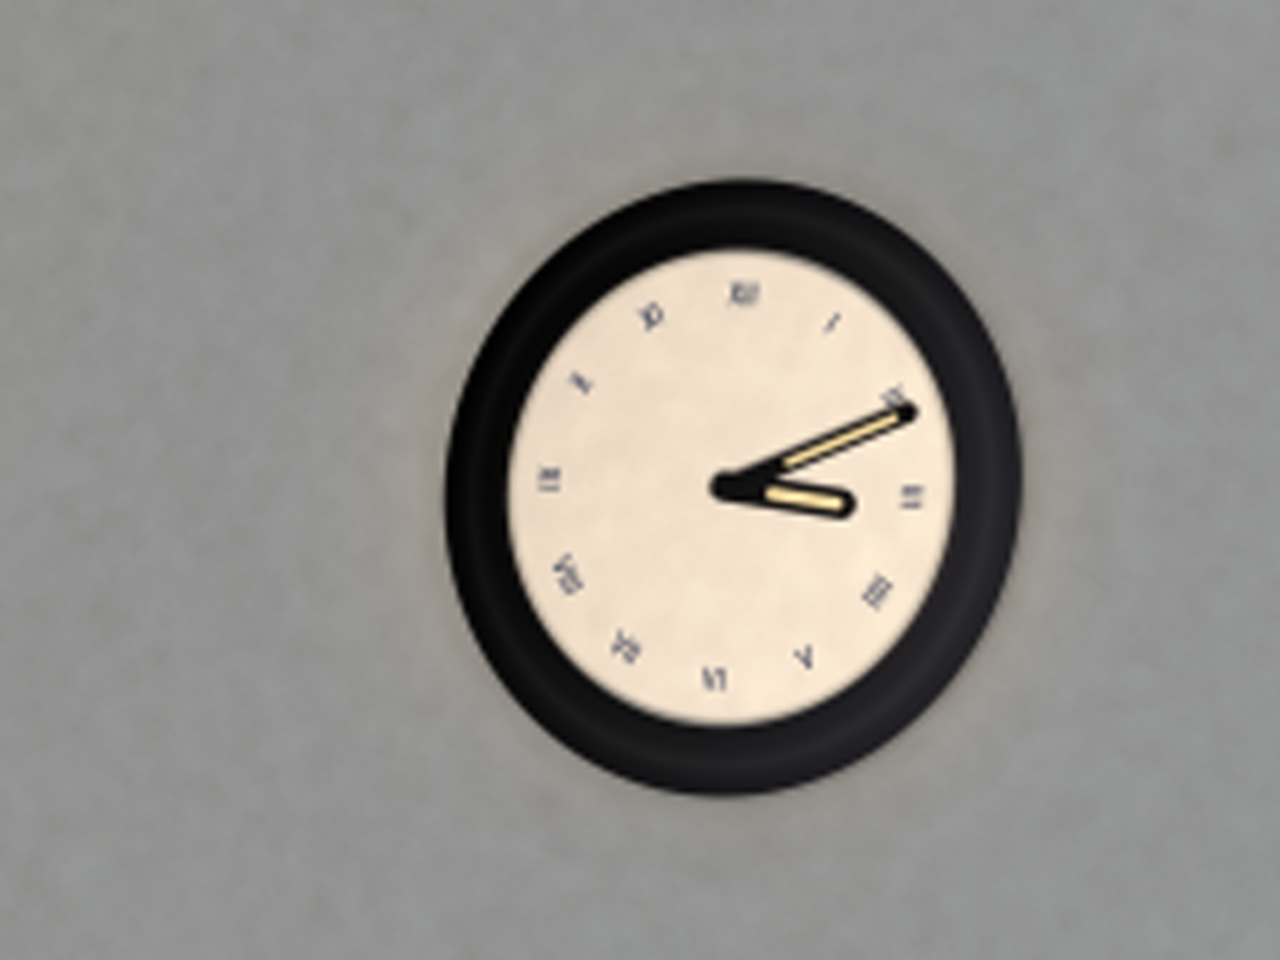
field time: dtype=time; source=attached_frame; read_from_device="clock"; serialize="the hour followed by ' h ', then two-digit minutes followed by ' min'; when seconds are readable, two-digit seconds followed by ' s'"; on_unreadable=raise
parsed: 3 h 11 min
